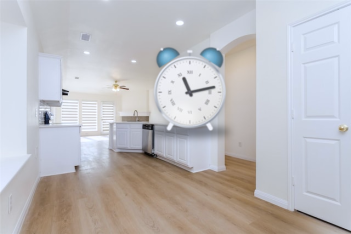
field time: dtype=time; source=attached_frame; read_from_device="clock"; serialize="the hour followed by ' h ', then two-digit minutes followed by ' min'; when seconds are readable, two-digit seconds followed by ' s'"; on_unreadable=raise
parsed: 11 h 13 min
